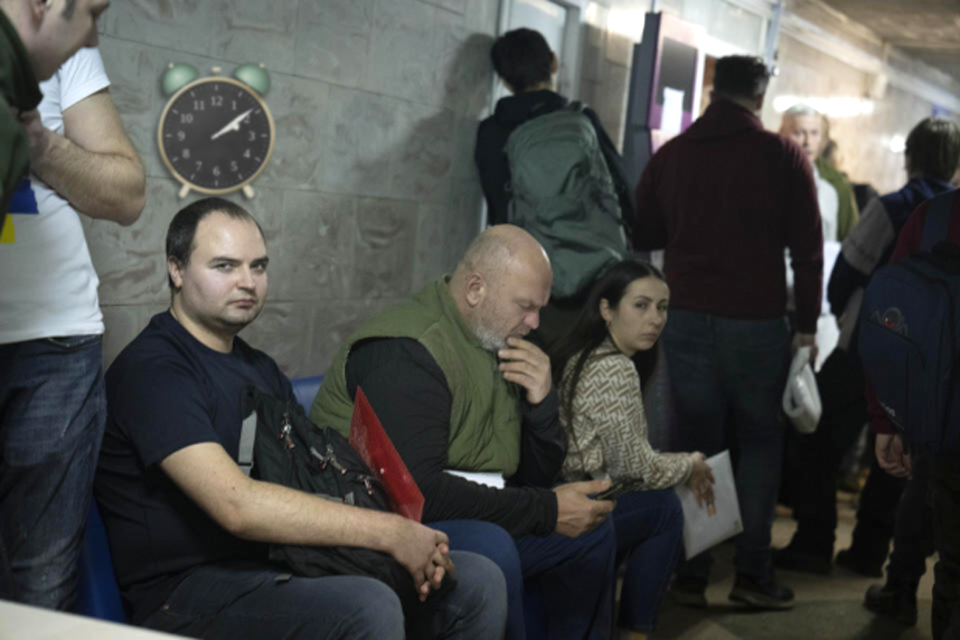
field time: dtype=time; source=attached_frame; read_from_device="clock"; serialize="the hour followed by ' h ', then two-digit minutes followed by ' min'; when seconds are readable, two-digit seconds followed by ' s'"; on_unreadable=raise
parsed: 2 h 09 min
